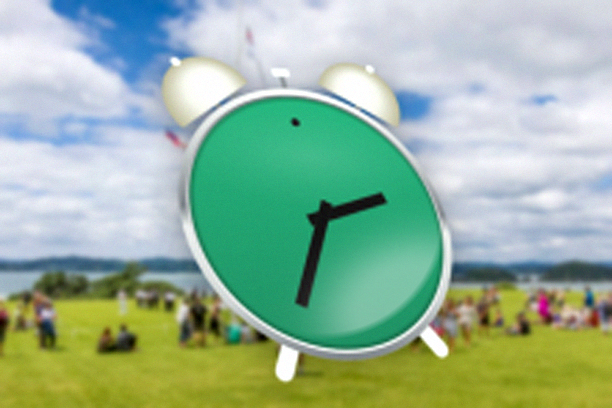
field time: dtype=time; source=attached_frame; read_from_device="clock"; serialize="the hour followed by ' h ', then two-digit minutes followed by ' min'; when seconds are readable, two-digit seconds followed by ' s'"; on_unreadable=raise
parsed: 2 h 35 min
